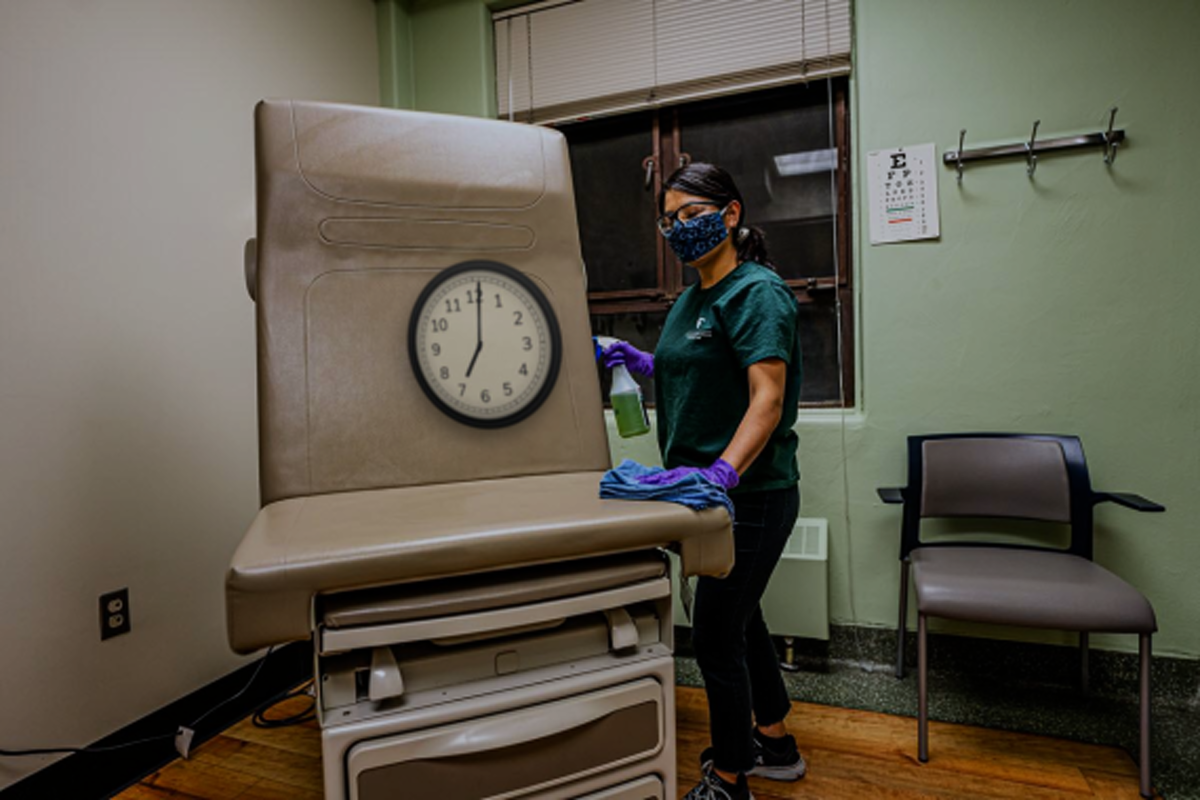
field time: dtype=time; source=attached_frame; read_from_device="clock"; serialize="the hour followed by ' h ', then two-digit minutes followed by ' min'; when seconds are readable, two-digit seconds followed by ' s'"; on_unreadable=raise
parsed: 7 h 01 min
